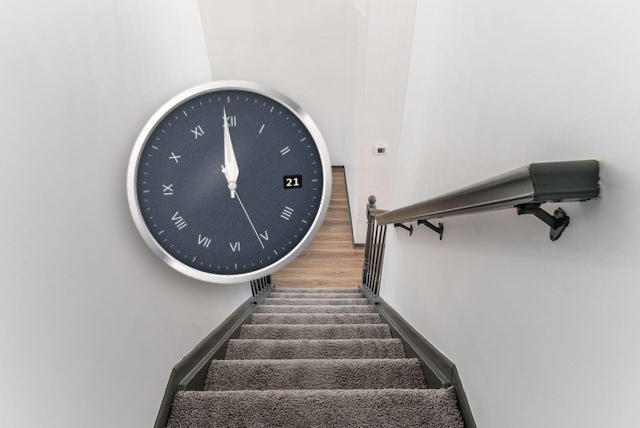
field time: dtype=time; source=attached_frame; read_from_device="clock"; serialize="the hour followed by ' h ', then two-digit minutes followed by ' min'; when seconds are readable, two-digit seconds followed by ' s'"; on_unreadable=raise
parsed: 11 h 59 min 26 s
